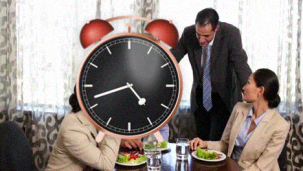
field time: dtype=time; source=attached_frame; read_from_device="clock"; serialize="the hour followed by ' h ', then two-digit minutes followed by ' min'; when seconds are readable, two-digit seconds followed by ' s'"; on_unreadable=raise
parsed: 4 h 42 min
